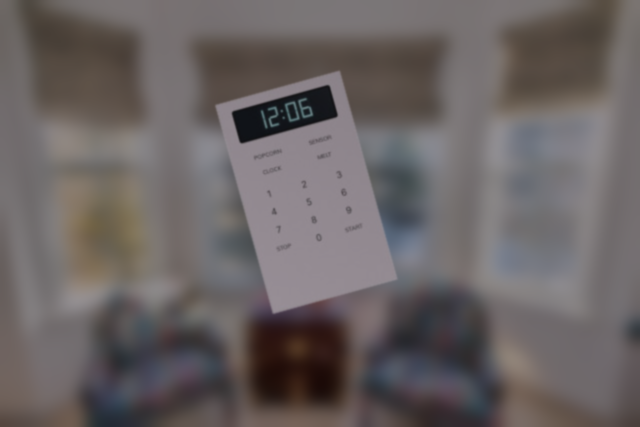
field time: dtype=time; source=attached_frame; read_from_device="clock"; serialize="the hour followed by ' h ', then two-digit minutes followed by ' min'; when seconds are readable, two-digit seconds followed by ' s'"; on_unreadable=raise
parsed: 12 h 06 min
